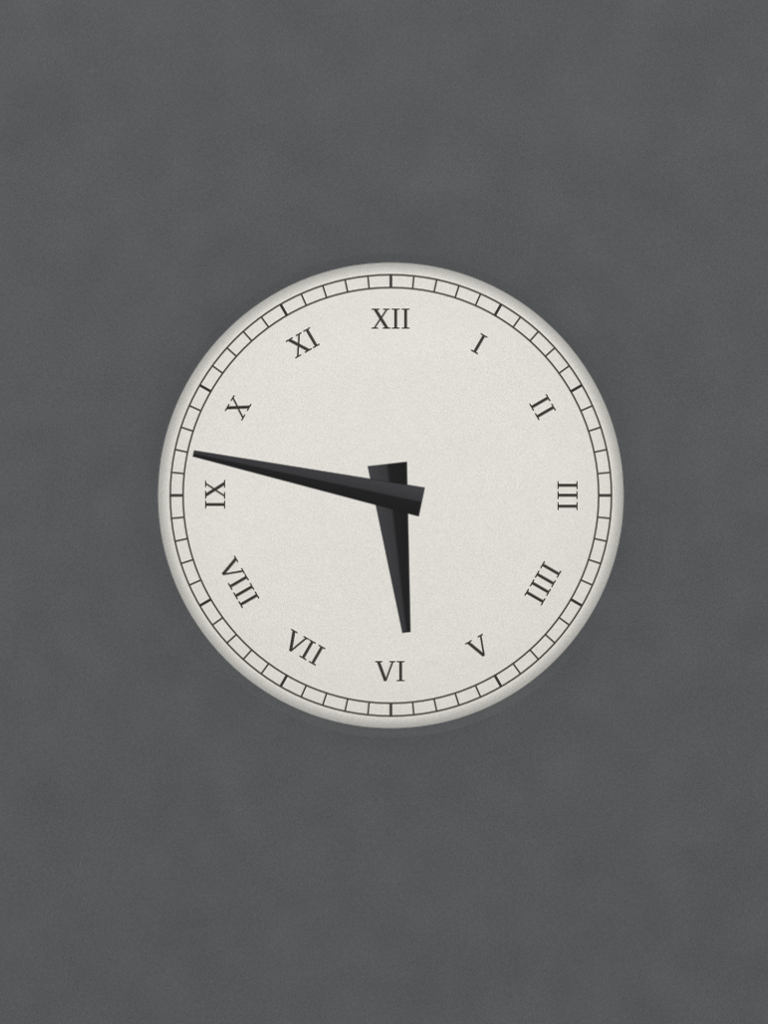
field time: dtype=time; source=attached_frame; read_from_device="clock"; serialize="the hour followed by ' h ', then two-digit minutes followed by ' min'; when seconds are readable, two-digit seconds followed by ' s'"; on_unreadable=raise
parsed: 5 h 47 min
